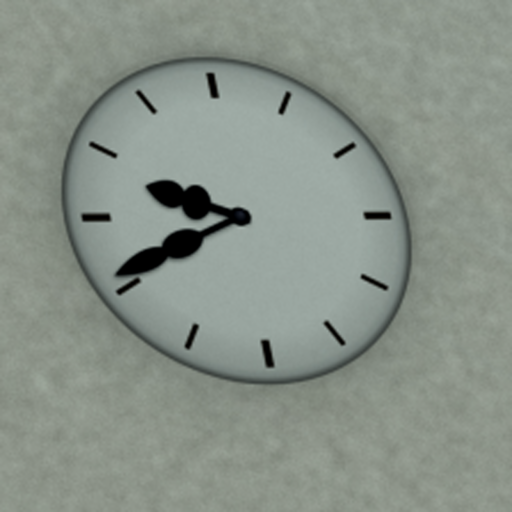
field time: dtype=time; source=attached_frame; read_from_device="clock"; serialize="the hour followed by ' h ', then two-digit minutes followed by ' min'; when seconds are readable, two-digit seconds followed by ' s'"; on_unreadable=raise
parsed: 9 h 41 min
